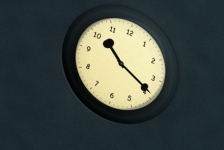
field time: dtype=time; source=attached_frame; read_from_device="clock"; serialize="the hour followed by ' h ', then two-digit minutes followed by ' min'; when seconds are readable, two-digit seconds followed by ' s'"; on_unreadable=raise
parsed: 10 h 19 min
